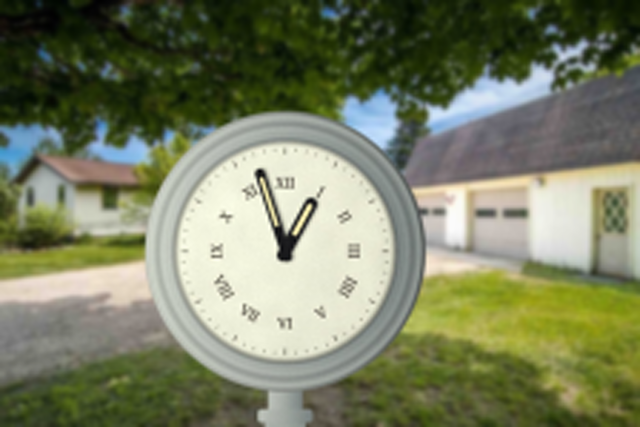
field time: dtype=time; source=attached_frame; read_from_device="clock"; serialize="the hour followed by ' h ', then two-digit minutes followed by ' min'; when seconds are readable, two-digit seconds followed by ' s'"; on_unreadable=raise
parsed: 12 h 57 min
